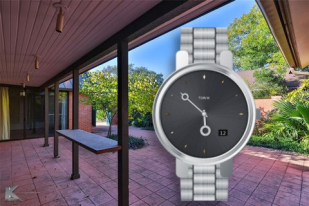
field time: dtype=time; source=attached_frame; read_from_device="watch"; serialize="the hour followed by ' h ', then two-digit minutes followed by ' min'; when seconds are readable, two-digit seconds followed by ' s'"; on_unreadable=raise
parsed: 5 h 52 min
